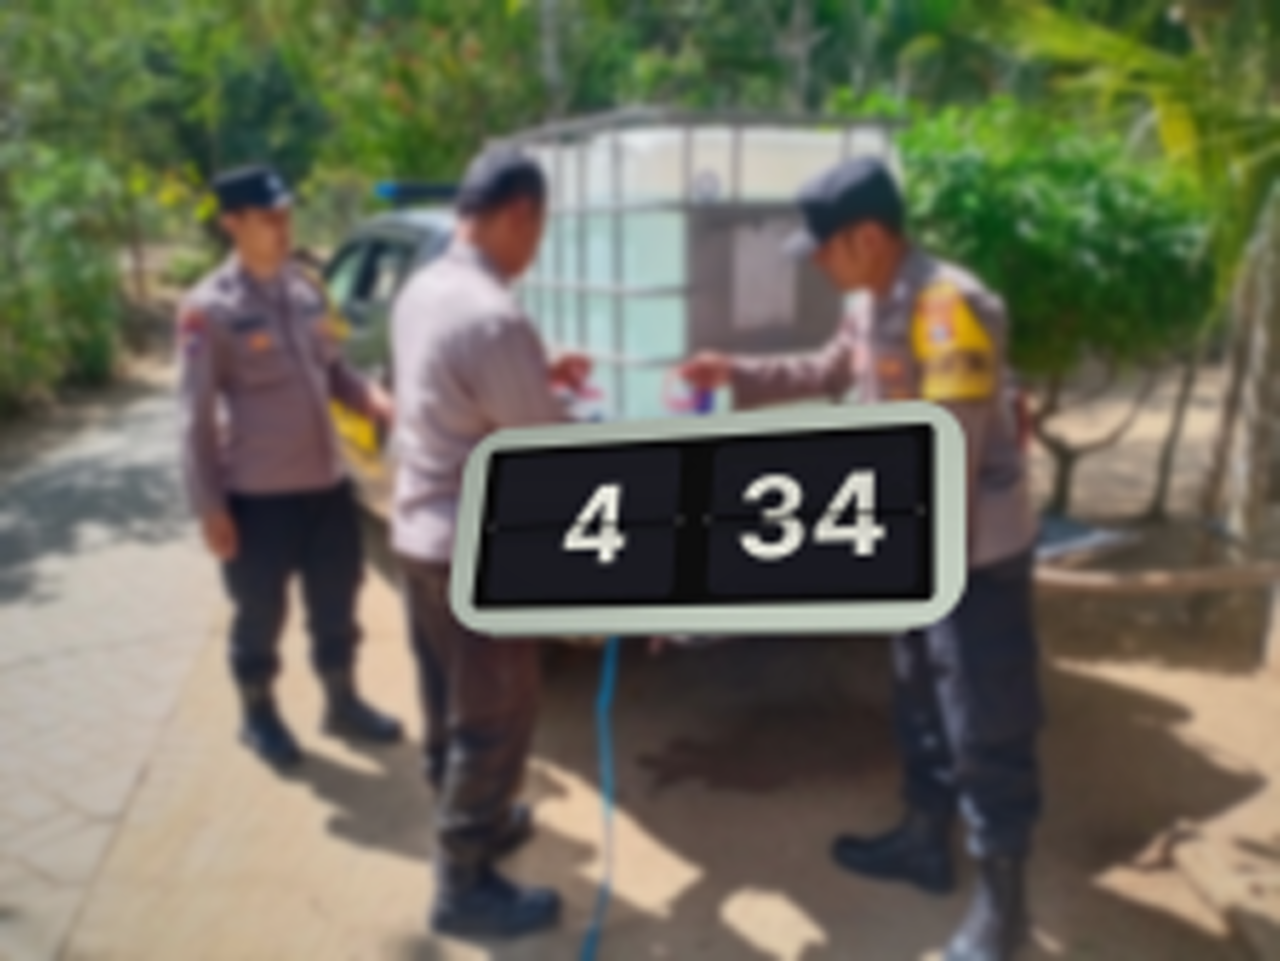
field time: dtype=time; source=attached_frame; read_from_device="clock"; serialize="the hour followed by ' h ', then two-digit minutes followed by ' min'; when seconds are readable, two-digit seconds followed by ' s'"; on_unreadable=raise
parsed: 4 h 34 min
